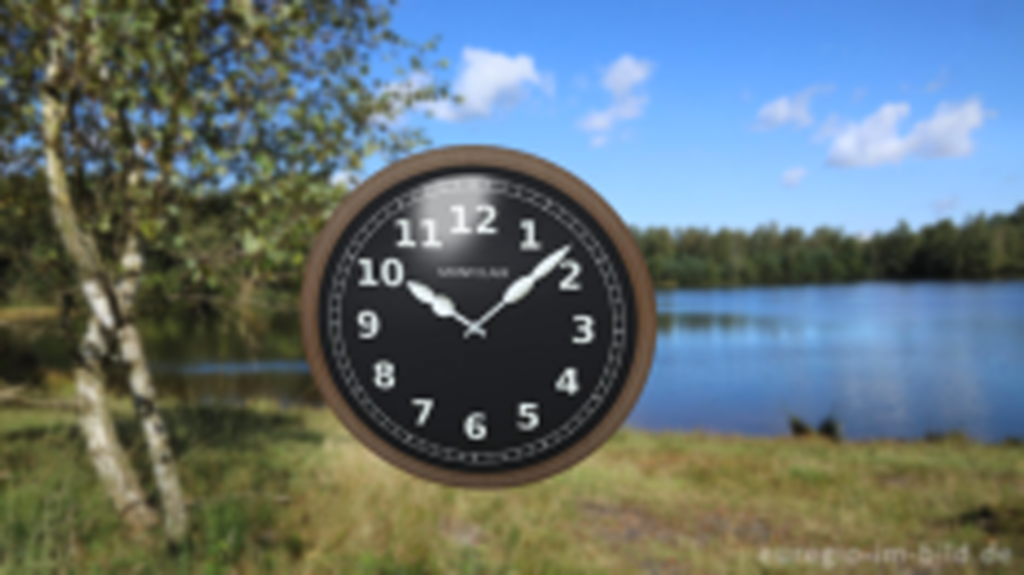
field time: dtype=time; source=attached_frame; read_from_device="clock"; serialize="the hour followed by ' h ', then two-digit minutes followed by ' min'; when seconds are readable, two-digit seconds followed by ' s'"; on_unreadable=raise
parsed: 10 h 08 min
